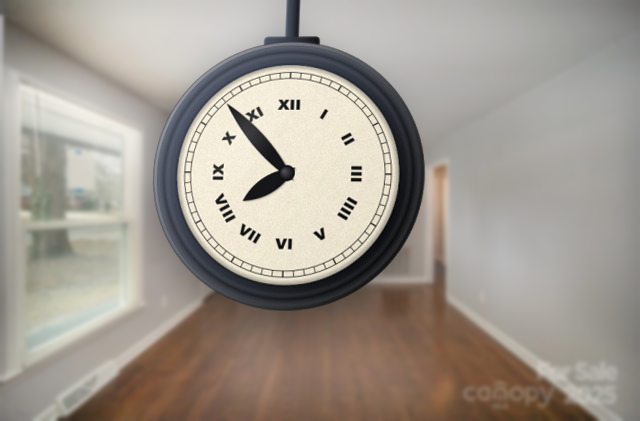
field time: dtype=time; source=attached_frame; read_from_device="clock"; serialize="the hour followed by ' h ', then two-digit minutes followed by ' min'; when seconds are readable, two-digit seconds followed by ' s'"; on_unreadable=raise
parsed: 7 h 53 min
